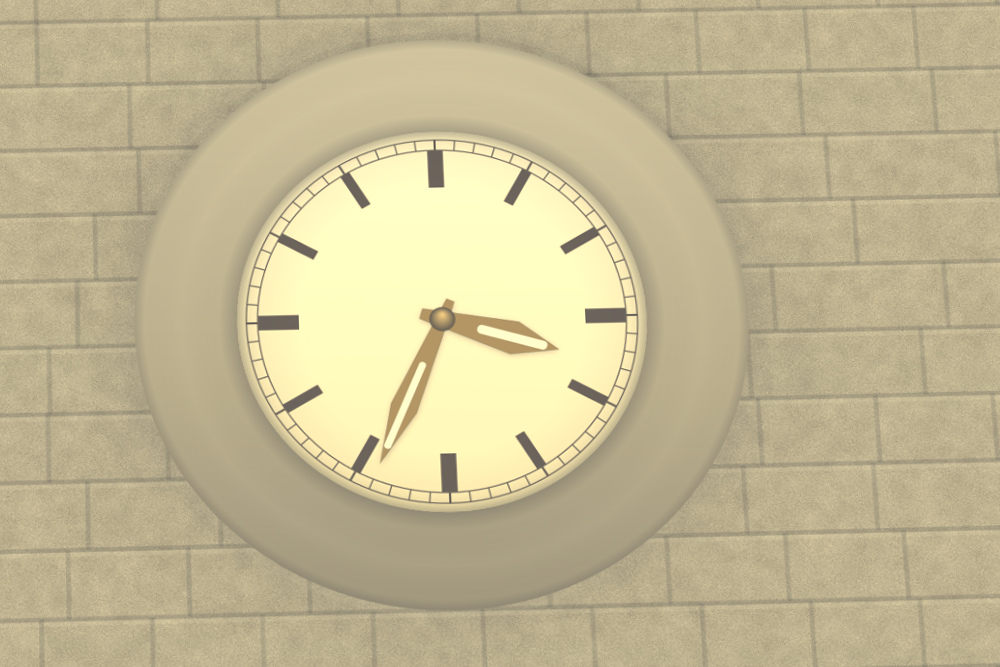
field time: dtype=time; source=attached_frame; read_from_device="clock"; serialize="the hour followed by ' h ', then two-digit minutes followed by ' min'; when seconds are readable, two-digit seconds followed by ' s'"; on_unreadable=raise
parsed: 3 h 34 min
